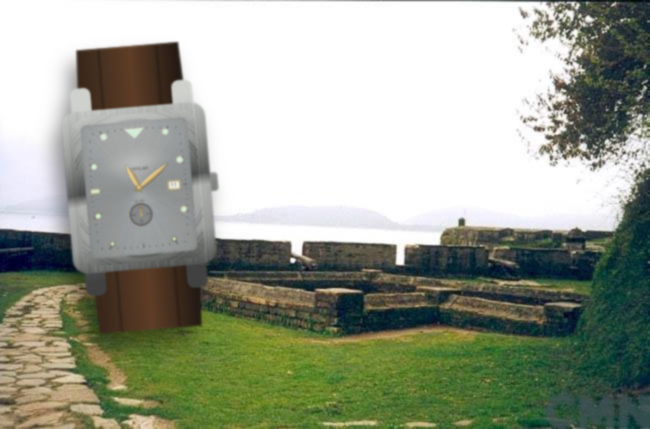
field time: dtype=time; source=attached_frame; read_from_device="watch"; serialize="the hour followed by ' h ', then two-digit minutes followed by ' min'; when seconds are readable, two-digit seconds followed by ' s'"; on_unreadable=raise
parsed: 11 h 09 min
